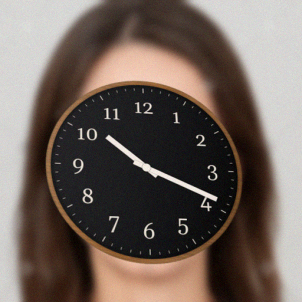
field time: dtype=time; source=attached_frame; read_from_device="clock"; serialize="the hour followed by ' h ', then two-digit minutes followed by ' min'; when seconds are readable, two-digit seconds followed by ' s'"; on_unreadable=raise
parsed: 10 h 19 min
